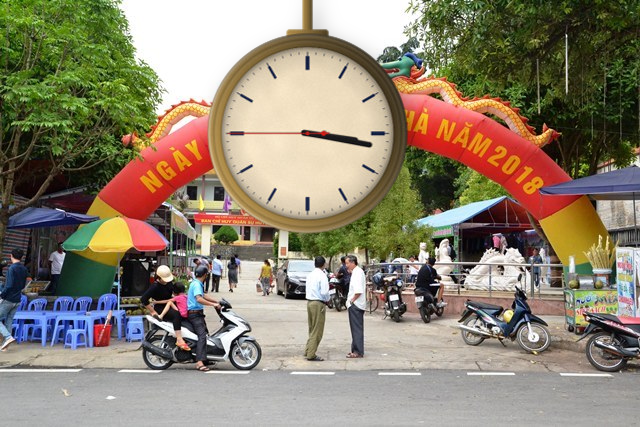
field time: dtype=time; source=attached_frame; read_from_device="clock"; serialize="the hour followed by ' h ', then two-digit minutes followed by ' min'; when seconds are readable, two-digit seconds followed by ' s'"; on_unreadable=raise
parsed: 3 h 16 min 45 s
